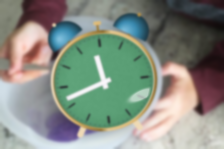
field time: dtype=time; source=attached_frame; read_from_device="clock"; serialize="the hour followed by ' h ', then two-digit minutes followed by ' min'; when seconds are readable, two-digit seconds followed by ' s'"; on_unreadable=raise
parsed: 11 h 42 min
